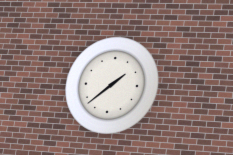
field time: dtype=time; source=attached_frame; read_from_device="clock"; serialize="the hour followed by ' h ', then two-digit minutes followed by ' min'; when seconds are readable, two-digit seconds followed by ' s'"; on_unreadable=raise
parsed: 1 h 38 min
